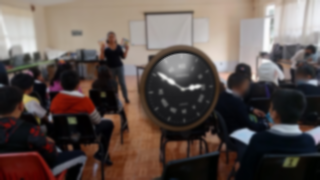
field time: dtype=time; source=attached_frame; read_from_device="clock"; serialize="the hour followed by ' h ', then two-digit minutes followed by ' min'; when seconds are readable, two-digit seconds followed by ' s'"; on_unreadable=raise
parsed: 2 h 51 min
